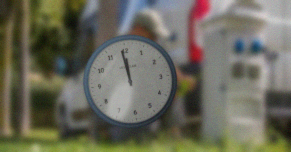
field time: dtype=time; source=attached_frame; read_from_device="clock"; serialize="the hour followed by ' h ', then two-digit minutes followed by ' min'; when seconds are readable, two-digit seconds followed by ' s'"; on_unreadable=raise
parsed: 11 h 59 min
